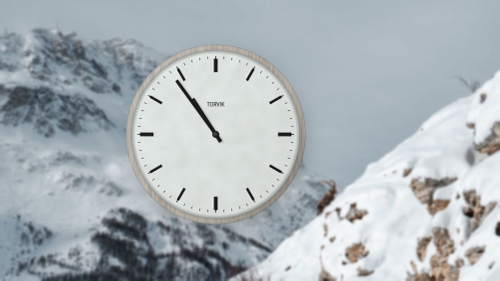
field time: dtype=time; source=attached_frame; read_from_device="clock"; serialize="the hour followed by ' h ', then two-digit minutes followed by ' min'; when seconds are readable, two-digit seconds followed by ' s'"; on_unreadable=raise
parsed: 10 h 54 min
